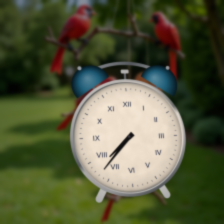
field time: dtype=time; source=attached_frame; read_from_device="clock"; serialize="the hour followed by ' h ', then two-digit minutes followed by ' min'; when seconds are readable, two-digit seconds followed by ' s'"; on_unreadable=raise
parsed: 7 h 37 min
